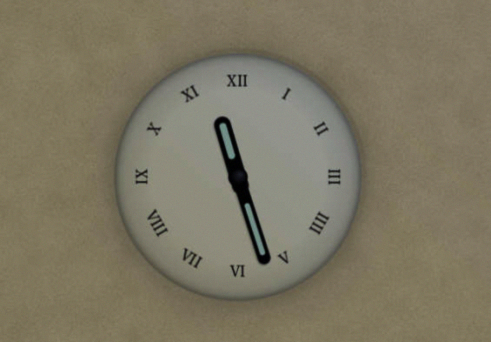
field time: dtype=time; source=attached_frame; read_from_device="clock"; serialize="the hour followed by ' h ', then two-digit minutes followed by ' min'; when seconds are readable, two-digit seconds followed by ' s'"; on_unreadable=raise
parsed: 11 h 27 min
